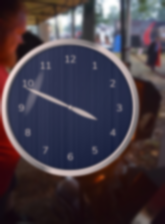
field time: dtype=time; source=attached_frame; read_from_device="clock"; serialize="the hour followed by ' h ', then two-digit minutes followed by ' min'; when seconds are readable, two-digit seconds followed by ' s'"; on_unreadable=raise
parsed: 3 h 49 min
